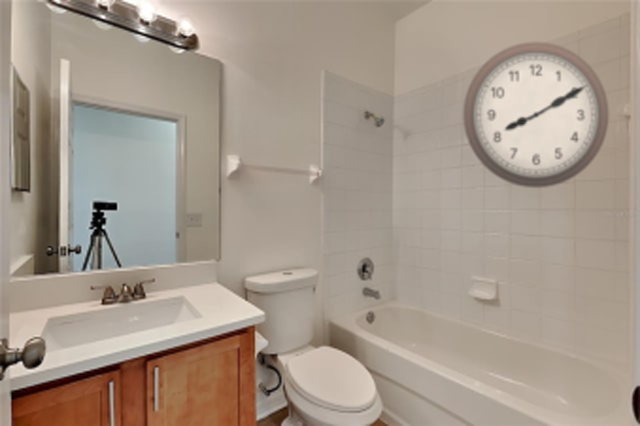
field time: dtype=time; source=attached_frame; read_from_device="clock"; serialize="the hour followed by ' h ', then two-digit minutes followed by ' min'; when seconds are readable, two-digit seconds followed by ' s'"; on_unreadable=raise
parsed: 8 h 10 min
